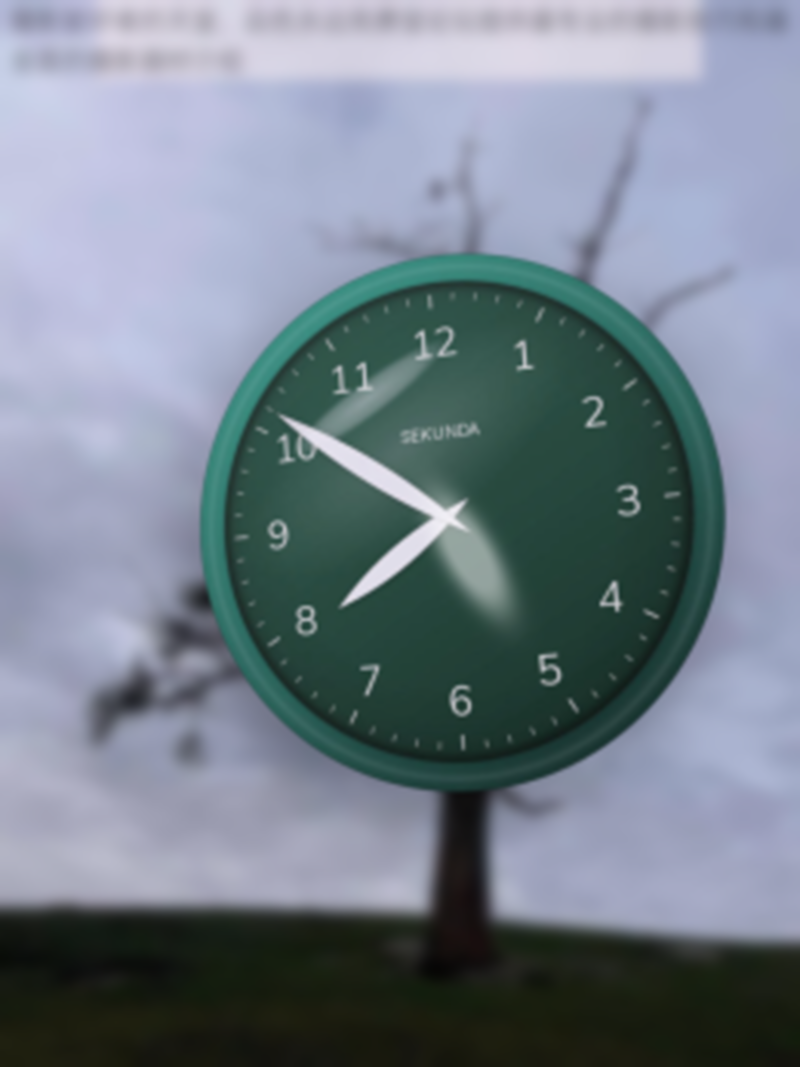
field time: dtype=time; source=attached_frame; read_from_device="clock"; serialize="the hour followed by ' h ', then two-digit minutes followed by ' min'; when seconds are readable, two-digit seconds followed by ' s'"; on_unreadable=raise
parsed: 7 h 51 min
